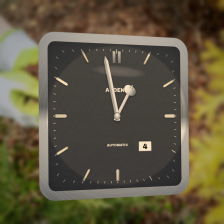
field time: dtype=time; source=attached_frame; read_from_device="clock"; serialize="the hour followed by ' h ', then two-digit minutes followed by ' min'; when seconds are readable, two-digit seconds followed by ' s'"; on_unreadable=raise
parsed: 12 h 58 min
